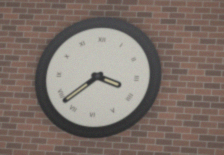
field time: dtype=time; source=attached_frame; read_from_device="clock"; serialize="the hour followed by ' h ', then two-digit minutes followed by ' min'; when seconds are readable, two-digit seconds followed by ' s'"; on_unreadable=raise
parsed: 3 h 38 min
